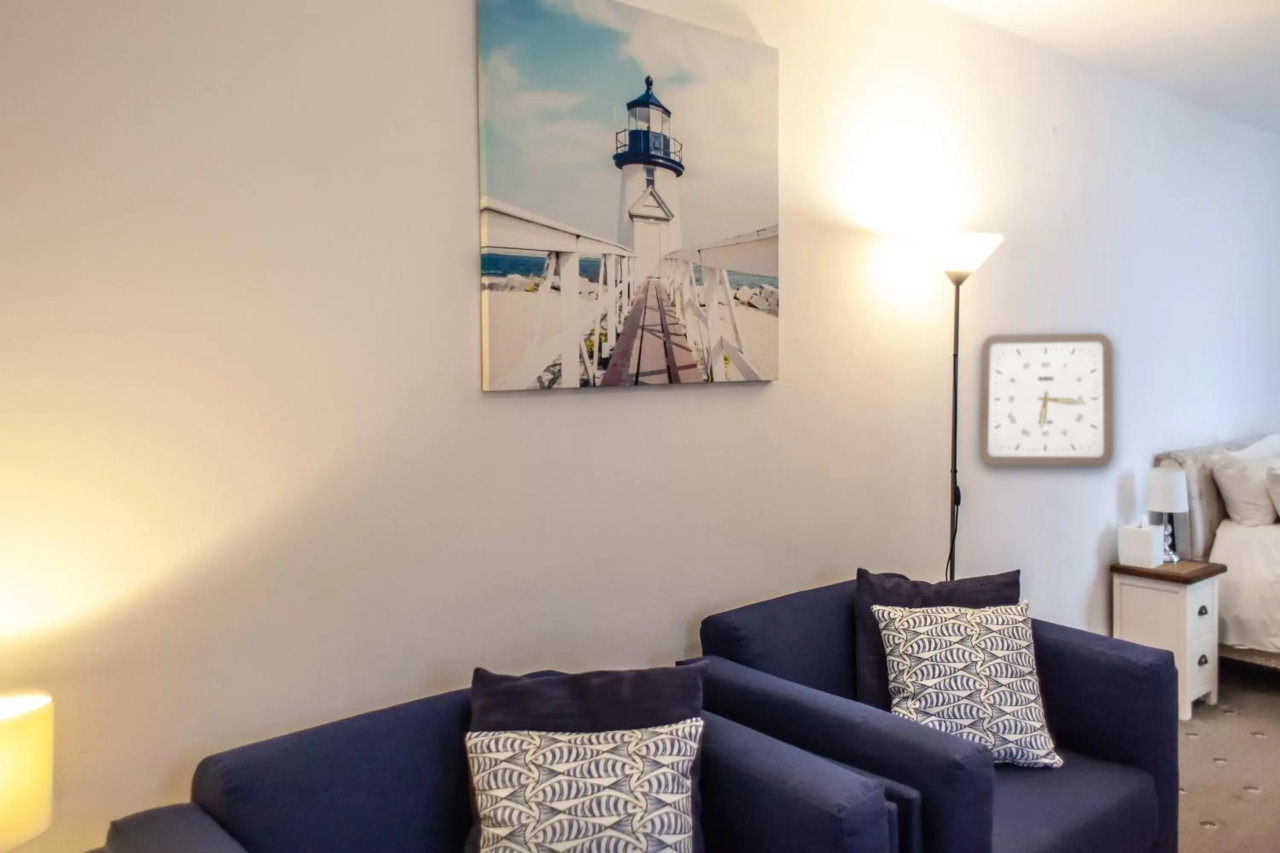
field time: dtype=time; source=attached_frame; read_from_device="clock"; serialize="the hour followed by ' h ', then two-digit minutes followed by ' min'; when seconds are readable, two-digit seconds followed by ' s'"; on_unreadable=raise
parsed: 6 h 16 min
